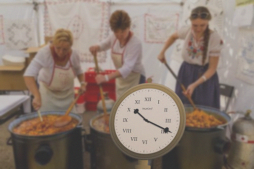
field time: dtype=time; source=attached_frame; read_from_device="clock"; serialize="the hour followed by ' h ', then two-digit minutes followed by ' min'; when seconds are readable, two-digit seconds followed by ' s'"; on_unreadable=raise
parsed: 10 h 19 min
